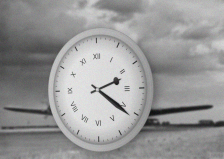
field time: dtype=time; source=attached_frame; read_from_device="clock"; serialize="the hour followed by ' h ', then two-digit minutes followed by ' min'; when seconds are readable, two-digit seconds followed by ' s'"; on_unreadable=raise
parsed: 2 h 21 min
